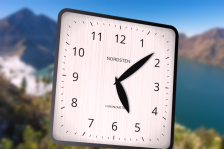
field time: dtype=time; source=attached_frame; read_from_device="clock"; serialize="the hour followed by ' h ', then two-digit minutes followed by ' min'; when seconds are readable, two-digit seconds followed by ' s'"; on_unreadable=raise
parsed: 5 h 08 min
